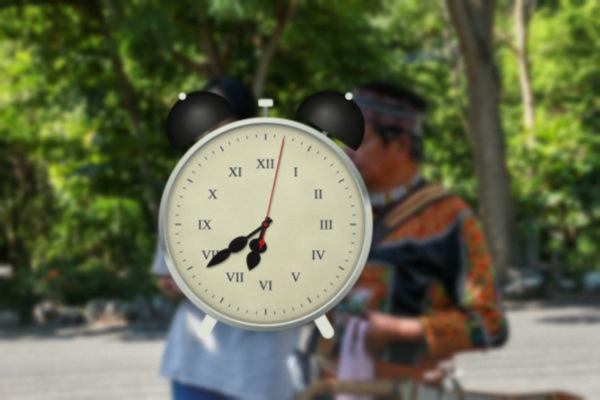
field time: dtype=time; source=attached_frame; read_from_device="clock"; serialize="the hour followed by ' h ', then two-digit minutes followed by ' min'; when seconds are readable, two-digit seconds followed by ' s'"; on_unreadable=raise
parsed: 6 h 39 min 02 s
